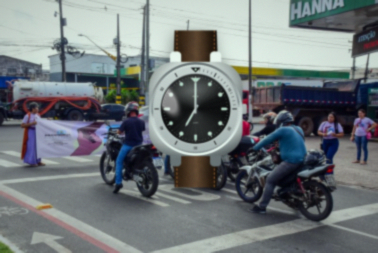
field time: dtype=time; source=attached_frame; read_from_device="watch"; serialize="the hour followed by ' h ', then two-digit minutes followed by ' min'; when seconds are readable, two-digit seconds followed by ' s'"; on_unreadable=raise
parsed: 7 h 00 min
